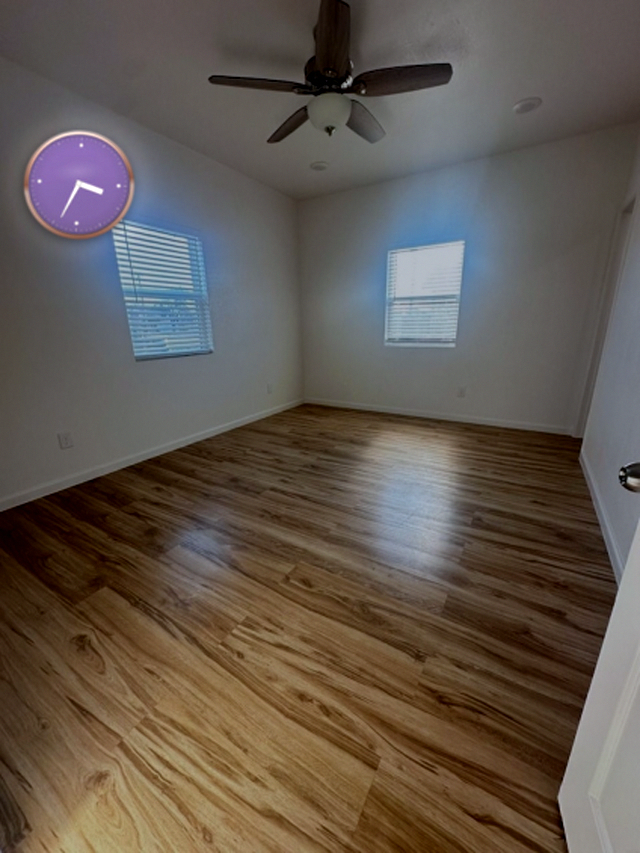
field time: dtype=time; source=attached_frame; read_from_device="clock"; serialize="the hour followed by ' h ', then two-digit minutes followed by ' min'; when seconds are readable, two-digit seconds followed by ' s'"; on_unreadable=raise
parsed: 3 h 34 min
